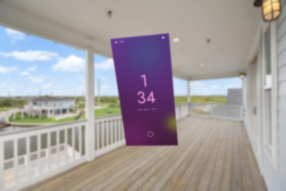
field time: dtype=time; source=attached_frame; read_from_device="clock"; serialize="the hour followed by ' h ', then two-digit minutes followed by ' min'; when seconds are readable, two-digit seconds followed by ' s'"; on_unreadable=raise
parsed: 1 h 34 min
